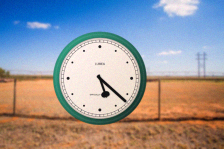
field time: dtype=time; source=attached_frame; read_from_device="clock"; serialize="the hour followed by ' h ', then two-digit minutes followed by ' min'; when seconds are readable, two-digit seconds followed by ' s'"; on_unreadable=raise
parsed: 5 h 22 min
